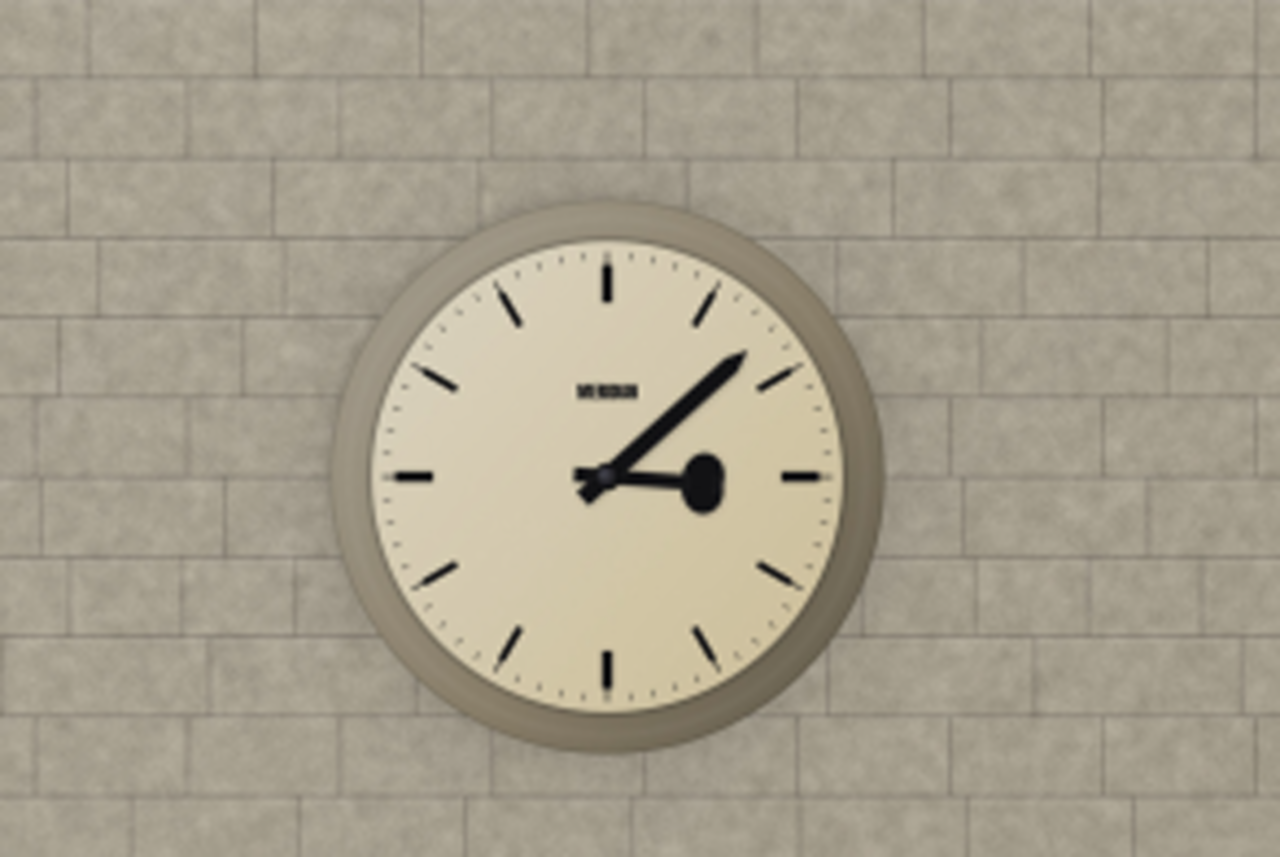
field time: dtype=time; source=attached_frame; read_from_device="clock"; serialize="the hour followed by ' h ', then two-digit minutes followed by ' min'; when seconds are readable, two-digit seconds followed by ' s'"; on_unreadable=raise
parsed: 3 h 08 min
